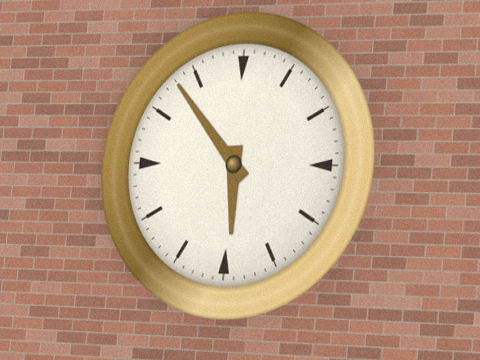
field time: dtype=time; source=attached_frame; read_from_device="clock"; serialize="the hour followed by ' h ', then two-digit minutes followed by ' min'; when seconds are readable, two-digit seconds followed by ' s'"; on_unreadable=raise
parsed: 5 h 53 min
